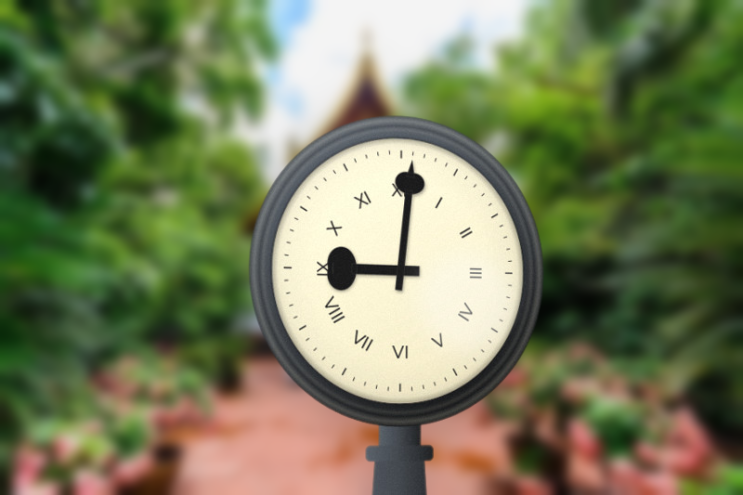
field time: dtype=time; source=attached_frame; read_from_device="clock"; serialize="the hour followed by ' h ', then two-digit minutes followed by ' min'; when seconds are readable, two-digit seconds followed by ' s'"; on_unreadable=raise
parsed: 9 h 01 min
